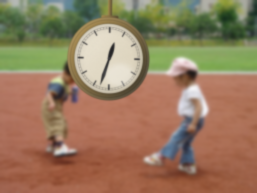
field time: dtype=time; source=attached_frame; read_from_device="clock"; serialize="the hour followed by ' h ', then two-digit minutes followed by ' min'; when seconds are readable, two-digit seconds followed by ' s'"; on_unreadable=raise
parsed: 12 h 33 min
